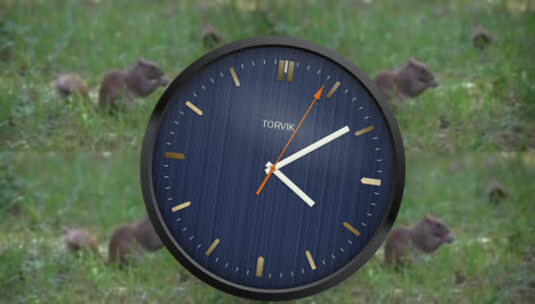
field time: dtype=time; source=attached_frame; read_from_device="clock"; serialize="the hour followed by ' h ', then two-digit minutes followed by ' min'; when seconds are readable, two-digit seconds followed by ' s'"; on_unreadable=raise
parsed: 4 h 09 min 04 s
